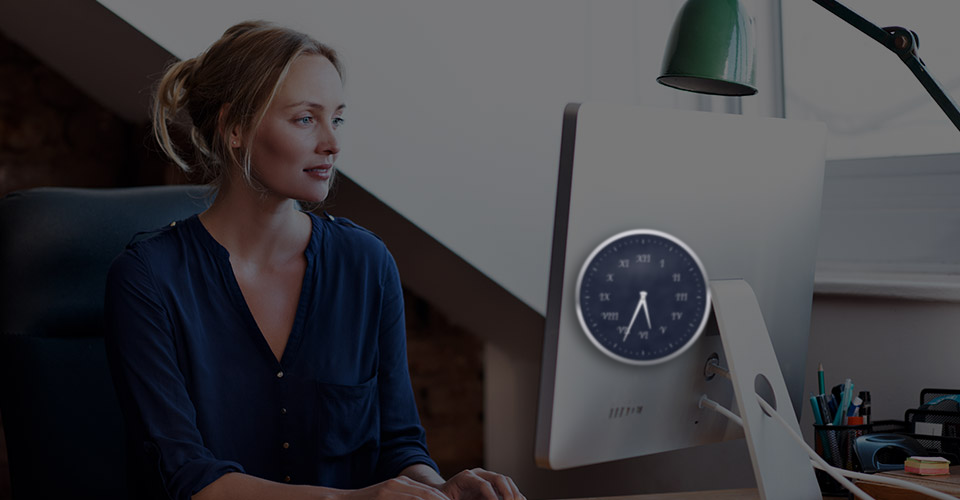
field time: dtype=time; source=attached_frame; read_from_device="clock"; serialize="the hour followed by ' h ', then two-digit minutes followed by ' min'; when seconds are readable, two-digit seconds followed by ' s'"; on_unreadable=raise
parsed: 5 h 34 min
